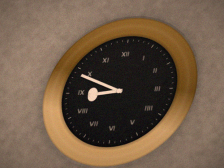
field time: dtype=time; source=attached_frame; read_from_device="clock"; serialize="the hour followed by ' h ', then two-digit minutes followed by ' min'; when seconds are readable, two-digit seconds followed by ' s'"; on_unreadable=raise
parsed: 8 h 49 min
